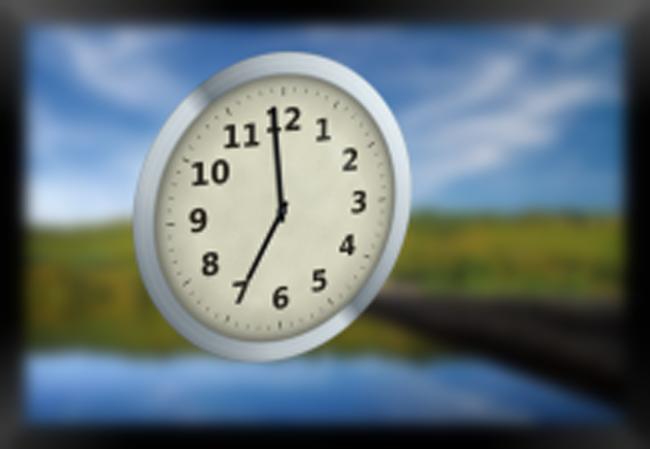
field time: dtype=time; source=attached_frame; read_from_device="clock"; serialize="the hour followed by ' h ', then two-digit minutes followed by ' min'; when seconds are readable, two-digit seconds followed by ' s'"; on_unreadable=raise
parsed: 6 h 59 min
